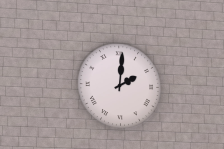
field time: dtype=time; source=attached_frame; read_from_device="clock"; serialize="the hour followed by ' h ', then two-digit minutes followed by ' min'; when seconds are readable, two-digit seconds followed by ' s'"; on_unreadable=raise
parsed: 2 h 01 min
